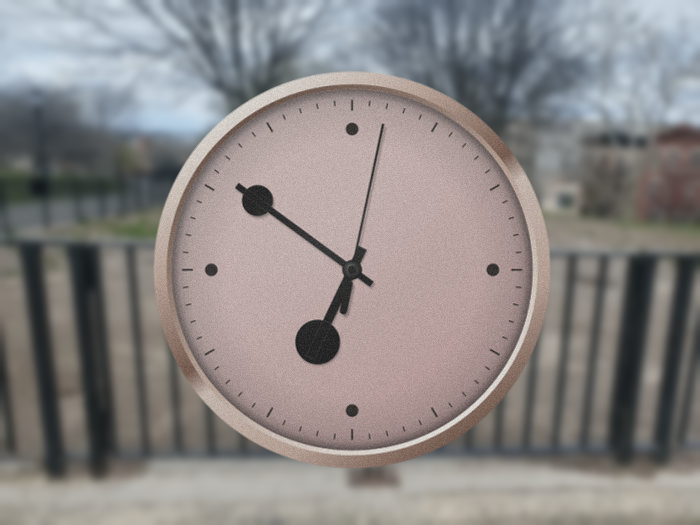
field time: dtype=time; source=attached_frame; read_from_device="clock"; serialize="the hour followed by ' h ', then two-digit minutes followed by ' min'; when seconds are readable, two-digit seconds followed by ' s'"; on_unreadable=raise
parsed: 6 h 51 min 02 s
